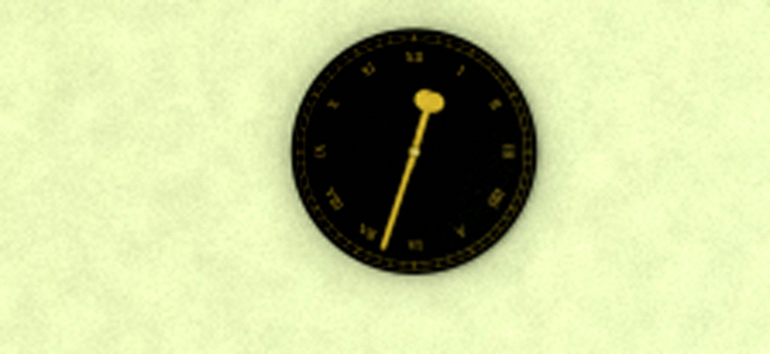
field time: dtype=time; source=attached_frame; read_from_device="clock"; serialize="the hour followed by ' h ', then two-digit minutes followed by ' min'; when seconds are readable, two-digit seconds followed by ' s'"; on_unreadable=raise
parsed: 12 h 33 min
